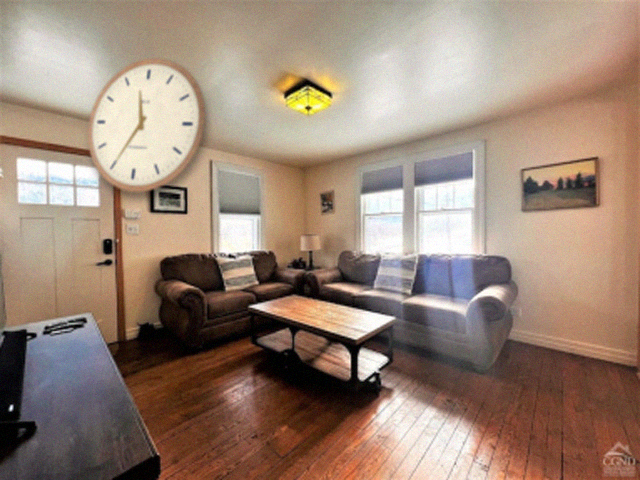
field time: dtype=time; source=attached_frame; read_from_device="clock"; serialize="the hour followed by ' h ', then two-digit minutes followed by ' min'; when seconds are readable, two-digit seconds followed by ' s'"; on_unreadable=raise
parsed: 11 h 35 min
